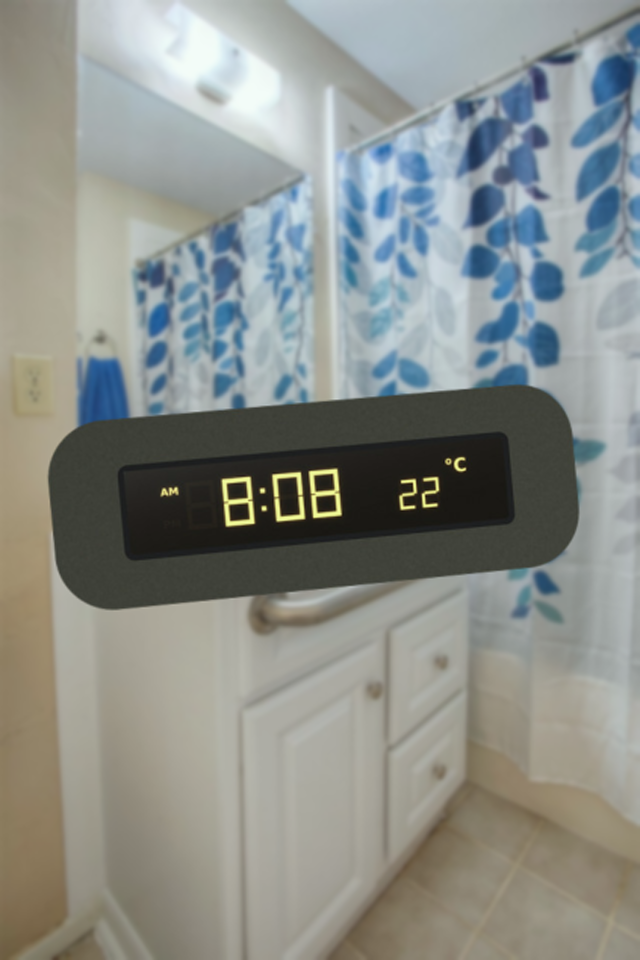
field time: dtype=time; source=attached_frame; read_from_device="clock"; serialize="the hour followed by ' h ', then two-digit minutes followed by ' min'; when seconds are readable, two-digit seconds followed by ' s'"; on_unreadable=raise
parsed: 8 h 08 min
